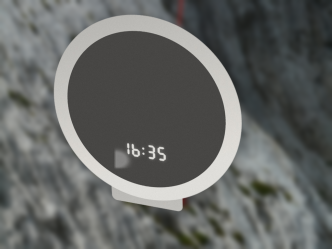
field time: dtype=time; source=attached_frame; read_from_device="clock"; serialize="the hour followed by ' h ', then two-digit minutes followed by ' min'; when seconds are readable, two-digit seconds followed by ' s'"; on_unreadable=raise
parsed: 16 h 35 min
